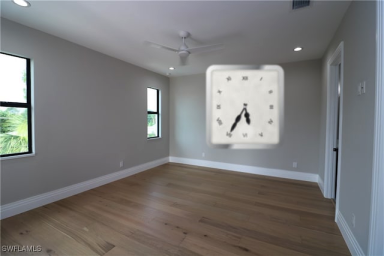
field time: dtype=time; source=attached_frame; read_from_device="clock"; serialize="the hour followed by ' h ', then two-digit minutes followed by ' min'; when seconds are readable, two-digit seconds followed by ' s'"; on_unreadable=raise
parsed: 5 h 35 min
